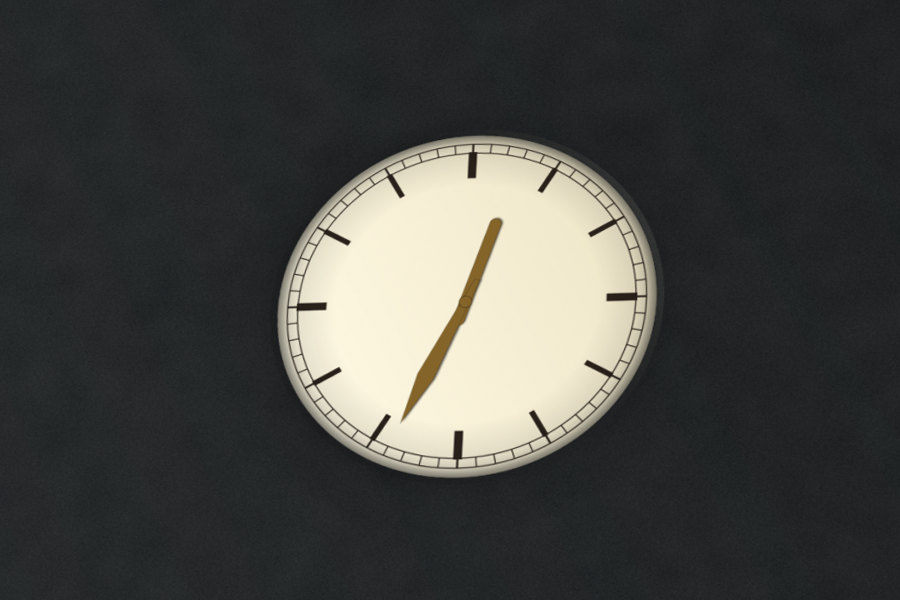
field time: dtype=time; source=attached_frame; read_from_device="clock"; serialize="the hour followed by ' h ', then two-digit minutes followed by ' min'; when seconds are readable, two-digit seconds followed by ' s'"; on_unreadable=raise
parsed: 12 h 34 min
